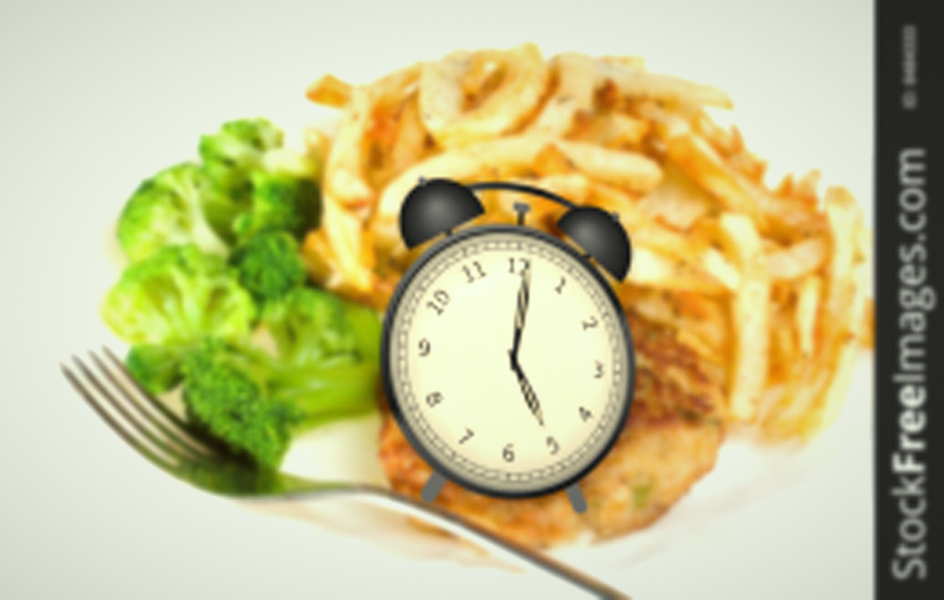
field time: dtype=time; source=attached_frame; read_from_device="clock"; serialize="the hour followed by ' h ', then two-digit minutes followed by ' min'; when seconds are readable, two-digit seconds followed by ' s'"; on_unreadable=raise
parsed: 5 h 01 min
